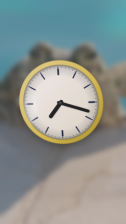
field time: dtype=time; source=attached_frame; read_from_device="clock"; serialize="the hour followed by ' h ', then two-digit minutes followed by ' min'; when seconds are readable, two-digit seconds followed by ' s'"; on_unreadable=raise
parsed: 7 h 18 min
